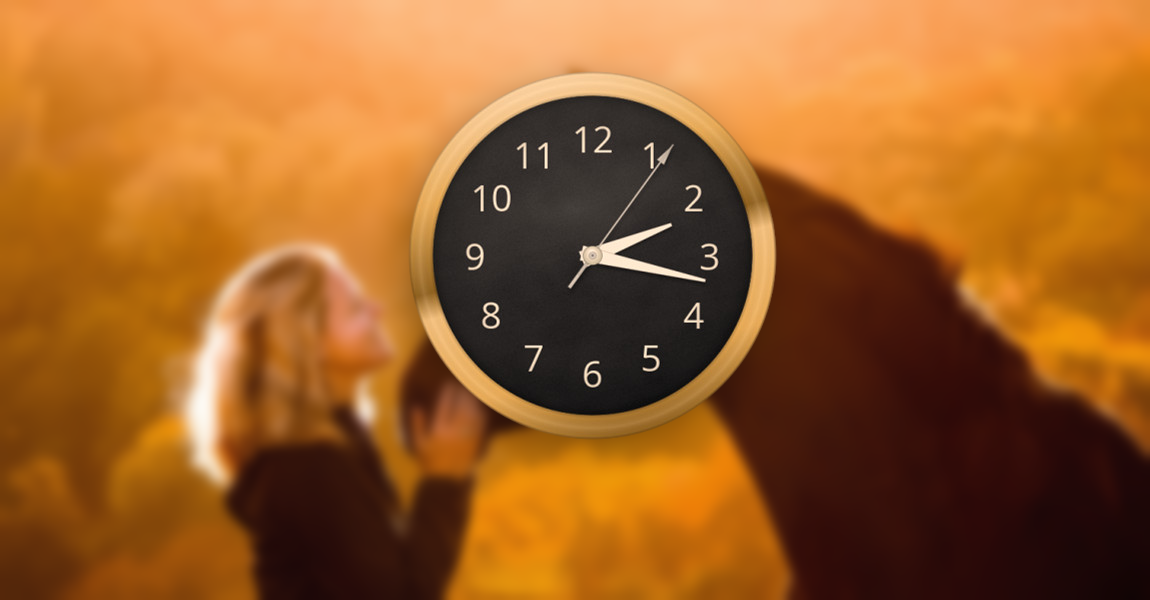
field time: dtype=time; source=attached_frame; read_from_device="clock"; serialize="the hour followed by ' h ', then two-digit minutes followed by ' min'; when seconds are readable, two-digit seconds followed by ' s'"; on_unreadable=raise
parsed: 2 h 17 min 06 s
